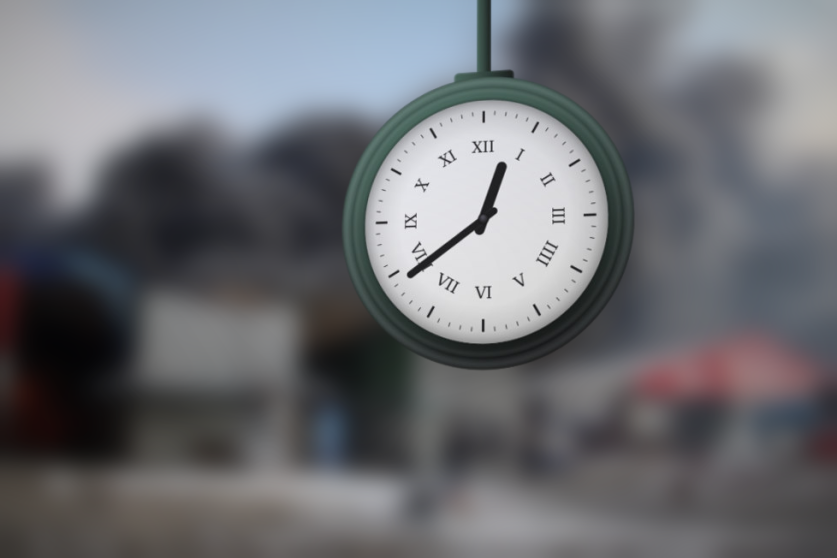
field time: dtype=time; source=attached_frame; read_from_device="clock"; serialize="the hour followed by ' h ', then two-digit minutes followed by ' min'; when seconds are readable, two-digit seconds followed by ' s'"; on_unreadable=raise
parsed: 12 h 39 min
